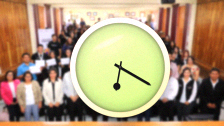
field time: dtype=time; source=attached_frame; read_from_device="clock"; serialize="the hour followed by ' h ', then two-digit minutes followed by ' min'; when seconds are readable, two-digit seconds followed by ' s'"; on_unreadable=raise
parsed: 6 h 20 min
